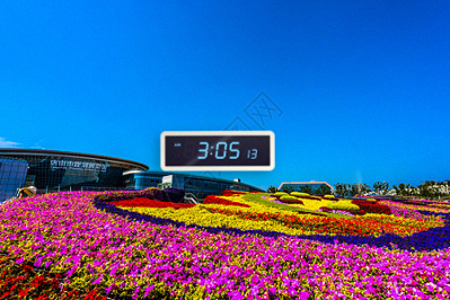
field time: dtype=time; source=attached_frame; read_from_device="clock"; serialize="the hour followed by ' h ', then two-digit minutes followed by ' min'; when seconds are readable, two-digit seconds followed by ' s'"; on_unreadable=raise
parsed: 3 h 05 min 13 s
